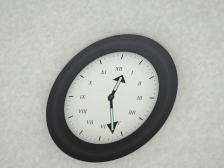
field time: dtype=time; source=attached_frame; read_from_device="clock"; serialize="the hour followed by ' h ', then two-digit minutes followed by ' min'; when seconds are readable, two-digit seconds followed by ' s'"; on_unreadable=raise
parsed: 12 h 27 min
